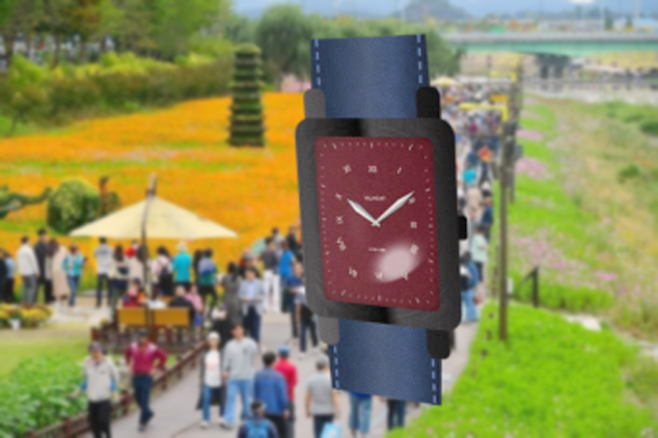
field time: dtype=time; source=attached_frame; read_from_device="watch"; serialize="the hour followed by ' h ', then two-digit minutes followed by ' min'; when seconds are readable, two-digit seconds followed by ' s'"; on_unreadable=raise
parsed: 10 h 09 min
